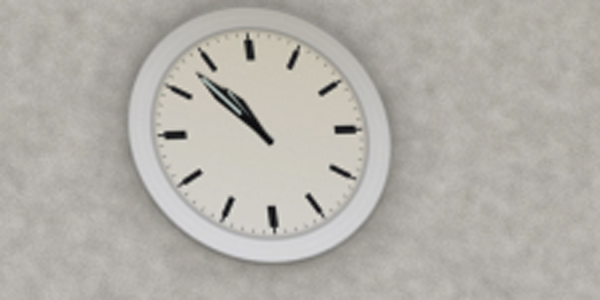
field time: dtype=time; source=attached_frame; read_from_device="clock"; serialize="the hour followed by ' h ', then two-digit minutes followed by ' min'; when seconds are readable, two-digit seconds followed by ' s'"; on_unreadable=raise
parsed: 10 h 53 min
